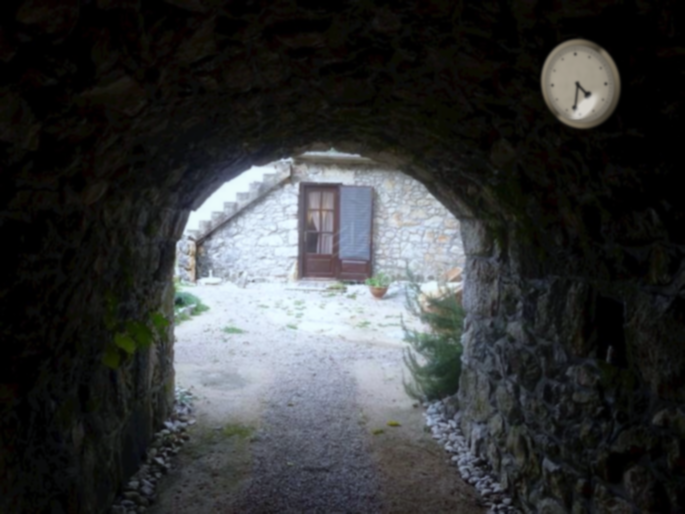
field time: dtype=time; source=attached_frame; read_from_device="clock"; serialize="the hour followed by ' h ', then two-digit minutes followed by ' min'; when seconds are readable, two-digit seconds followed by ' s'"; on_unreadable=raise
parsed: 4 h 32 min
